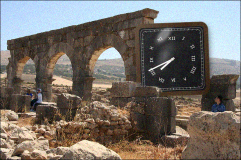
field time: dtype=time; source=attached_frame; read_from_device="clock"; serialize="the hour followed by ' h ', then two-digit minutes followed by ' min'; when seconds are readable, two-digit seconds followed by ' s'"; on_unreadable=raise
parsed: 7 h 41 min
